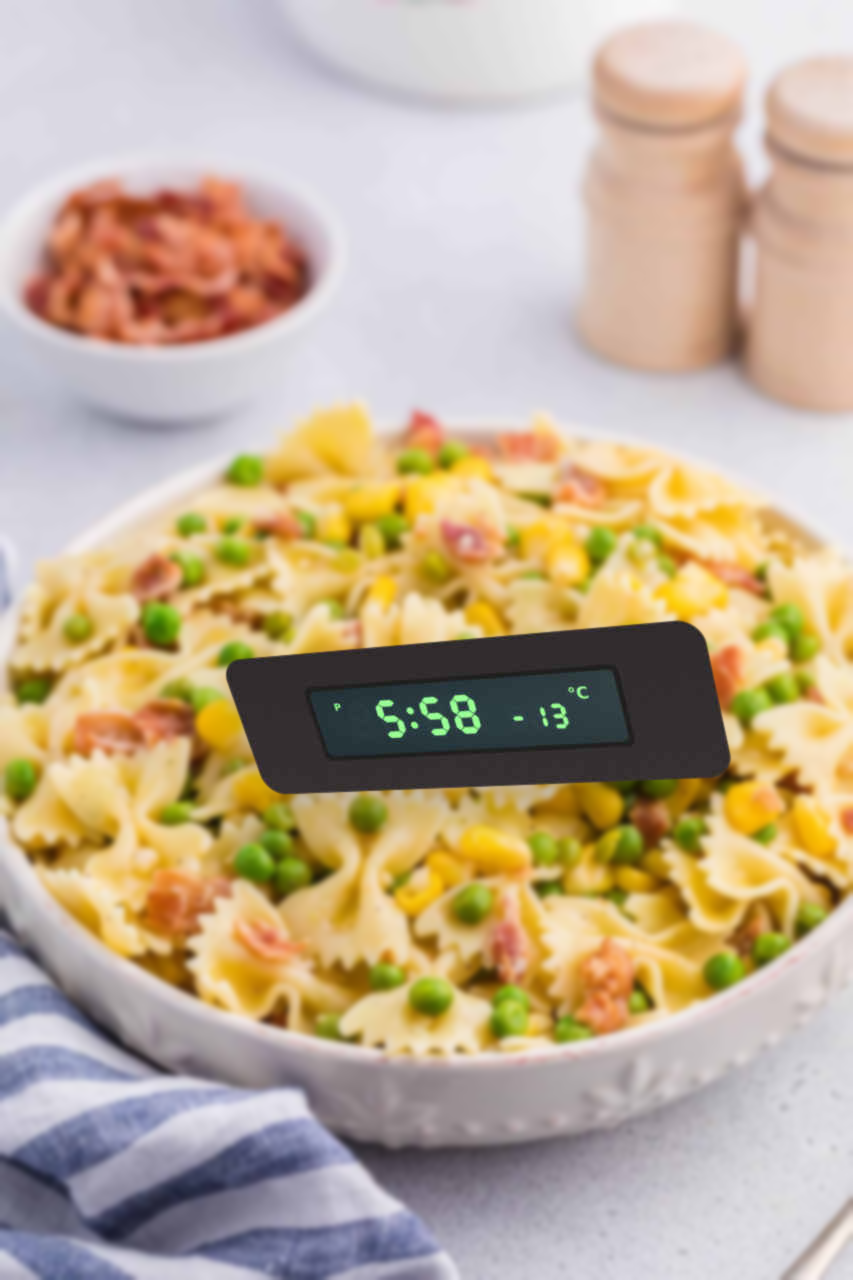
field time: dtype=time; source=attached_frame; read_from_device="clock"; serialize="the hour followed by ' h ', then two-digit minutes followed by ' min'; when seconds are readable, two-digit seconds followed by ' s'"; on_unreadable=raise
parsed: 5 h 58 min
